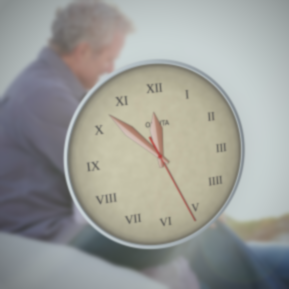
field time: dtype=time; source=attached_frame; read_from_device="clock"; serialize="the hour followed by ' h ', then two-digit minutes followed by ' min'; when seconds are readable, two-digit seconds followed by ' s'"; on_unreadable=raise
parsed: 11 h 52 min 26 s
